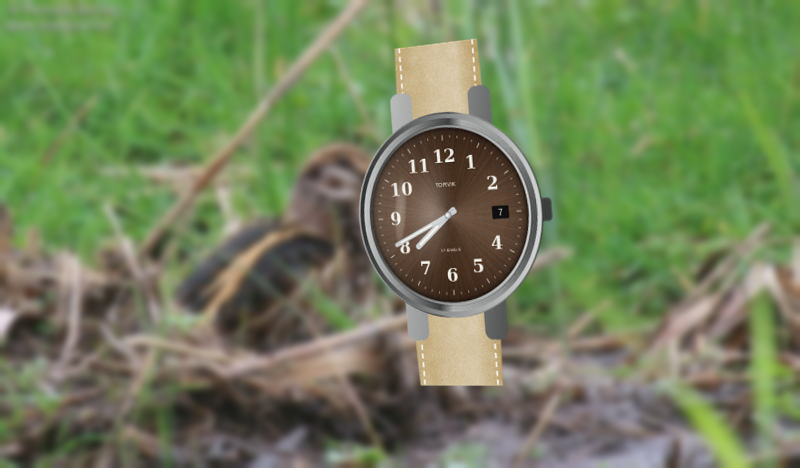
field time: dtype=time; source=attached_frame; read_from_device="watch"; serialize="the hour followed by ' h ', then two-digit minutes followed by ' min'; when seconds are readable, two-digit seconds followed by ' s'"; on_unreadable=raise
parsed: 7 h 41 min
